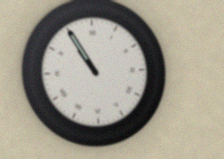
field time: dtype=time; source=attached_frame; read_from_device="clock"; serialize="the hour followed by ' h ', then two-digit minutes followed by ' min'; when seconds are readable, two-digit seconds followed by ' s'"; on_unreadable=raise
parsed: 10 h 55 min
